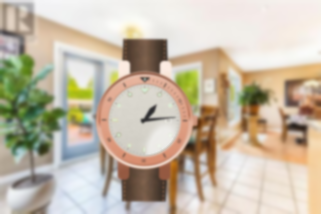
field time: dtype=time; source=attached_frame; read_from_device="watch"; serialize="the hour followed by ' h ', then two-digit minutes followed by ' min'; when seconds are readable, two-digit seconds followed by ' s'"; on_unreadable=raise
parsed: 1 h 14 min
